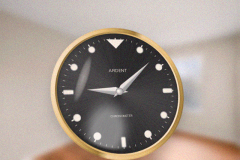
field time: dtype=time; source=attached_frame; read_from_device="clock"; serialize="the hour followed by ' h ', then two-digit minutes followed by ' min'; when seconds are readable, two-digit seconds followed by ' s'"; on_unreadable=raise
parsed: 9 h 08 min
